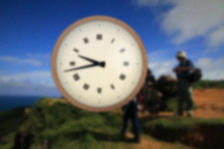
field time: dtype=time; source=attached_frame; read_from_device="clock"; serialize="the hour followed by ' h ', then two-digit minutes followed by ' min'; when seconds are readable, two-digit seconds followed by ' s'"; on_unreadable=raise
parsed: 9 h 43 min
